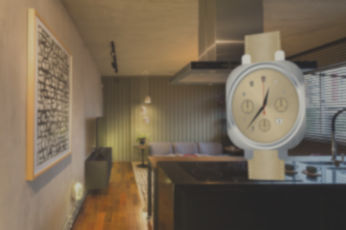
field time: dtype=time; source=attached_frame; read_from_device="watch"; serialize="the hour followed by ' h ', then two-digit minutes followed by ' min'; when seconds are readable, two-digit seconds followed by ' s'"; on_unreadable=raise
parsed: 12 h 37 min
